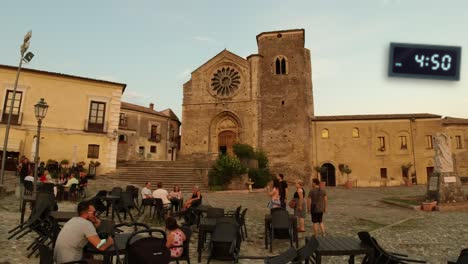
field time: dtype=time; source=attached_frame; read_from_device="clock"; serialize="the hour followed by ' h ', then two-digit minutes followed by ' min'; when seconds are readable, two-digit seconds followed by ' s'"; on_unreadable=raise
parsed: 4 h 50 min
